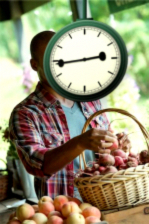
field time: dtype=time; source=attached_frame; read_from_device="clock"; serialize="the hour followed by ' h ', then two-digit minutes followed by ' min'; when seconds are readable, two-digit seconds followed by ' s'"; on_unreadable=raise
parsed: 2 h 44 min
